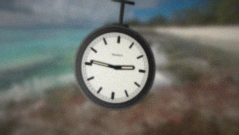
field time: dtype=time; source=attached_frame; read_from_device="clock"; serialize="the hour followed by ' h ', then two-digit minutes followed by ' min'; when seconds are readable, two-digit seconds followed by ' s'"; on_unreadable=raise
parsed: 2 h 46 min
